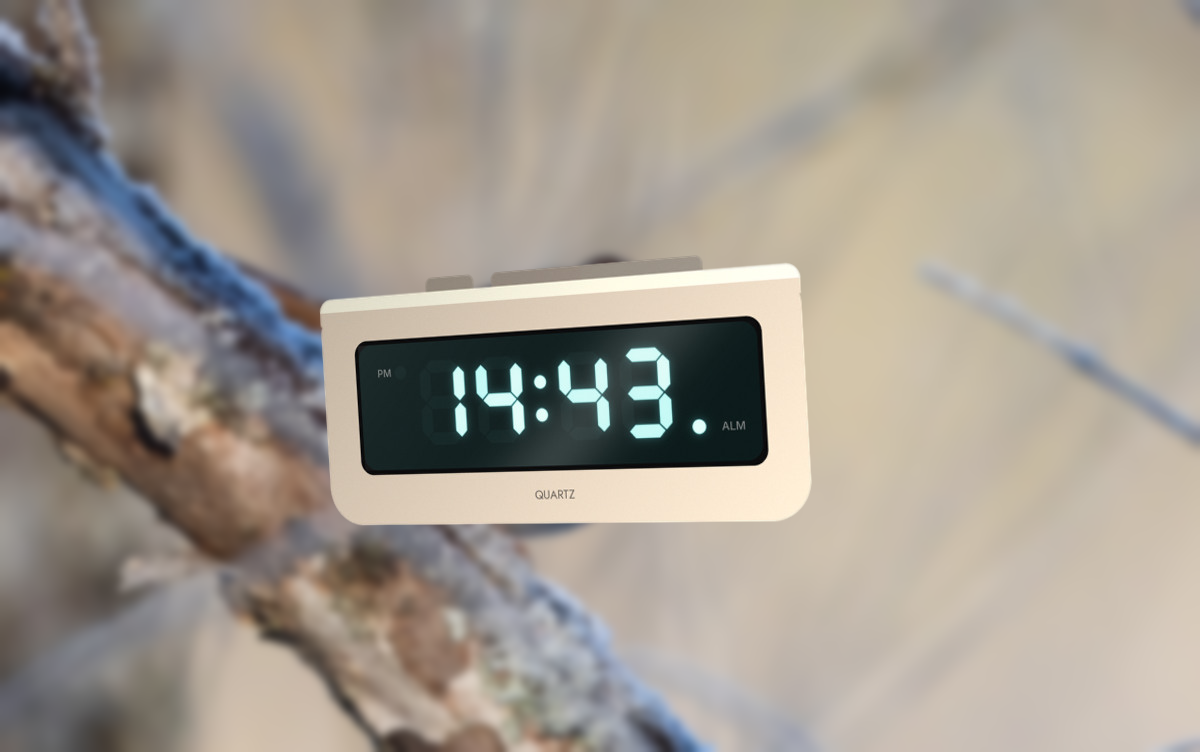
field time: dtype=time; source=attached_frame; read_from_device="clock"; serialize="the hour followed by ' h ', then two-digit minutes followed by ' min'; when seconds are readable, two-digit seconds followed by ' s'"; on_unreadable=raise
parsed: 14 h 43 min
